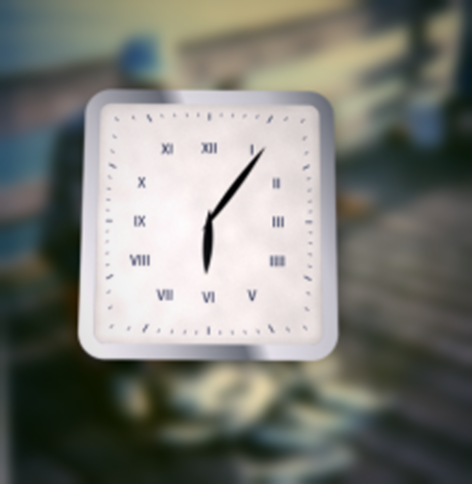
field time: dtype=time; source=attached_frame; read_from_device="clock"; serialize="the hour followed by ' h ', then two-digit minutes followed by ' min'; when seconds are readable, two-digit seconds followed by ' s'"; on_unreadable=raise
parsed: 6 h 06 min
